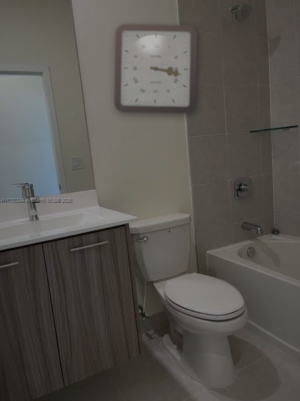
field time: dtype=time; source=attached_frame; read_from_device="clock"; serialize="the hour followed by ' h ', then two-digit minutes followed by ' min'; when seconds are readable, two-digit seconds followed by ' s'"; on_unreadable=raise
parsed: 3 h 17 min
